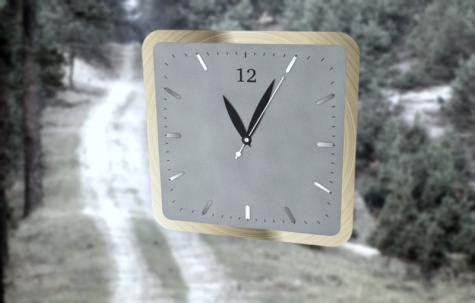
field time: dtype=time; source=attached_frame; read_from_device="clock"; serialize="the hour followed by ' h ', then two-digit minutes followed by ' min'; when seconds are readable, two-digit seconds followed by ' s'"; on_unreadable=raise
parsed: 11 h 04 min 05 s
